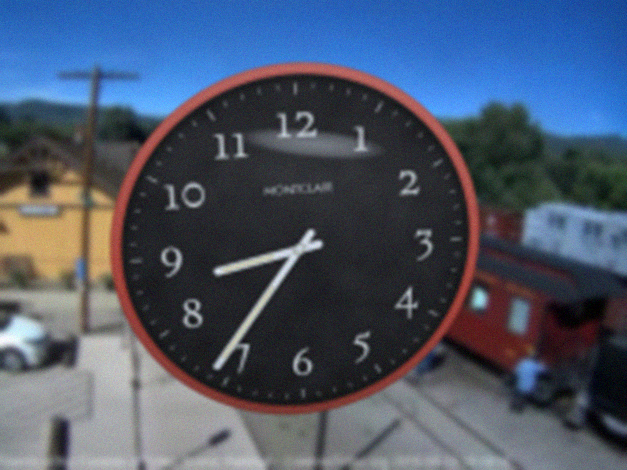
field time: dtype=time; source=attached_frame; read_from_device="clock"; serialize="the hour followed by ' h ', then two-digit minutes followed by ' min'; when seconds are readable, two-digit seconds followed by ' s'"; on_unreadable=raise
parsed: 8 h 36 min
